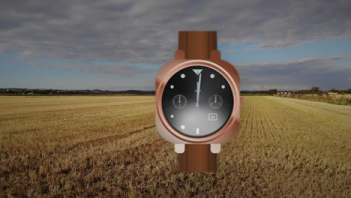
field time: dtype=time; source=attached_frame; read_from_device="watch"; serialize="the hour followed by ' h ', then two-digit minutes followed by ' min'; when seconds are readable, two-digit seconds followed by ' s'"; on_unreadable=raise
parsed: 12 h 01 min
